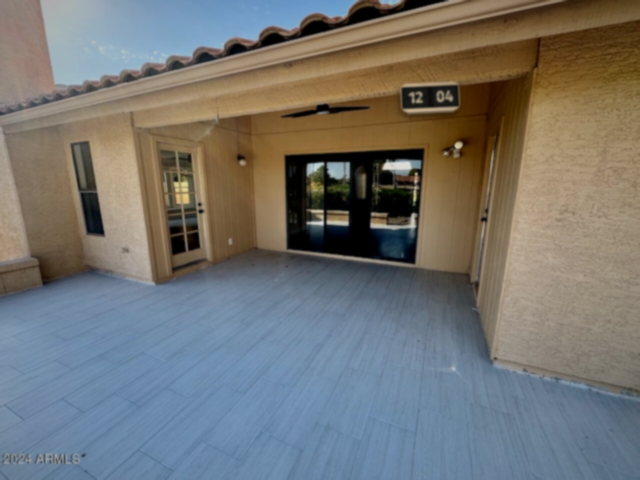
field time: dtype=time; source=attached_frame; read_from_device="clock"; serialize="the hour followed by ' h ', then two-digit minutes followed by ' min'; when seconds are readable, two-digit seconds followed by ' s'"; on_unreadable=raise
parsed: 12 h 04 min
